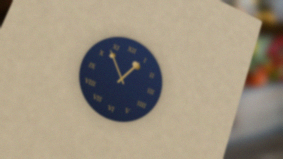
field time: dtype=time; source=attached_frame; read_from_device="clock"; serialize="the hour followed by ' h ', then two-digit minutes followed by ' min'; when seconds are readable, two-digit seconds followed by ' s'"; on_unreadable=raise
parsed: 12 h 53 min
